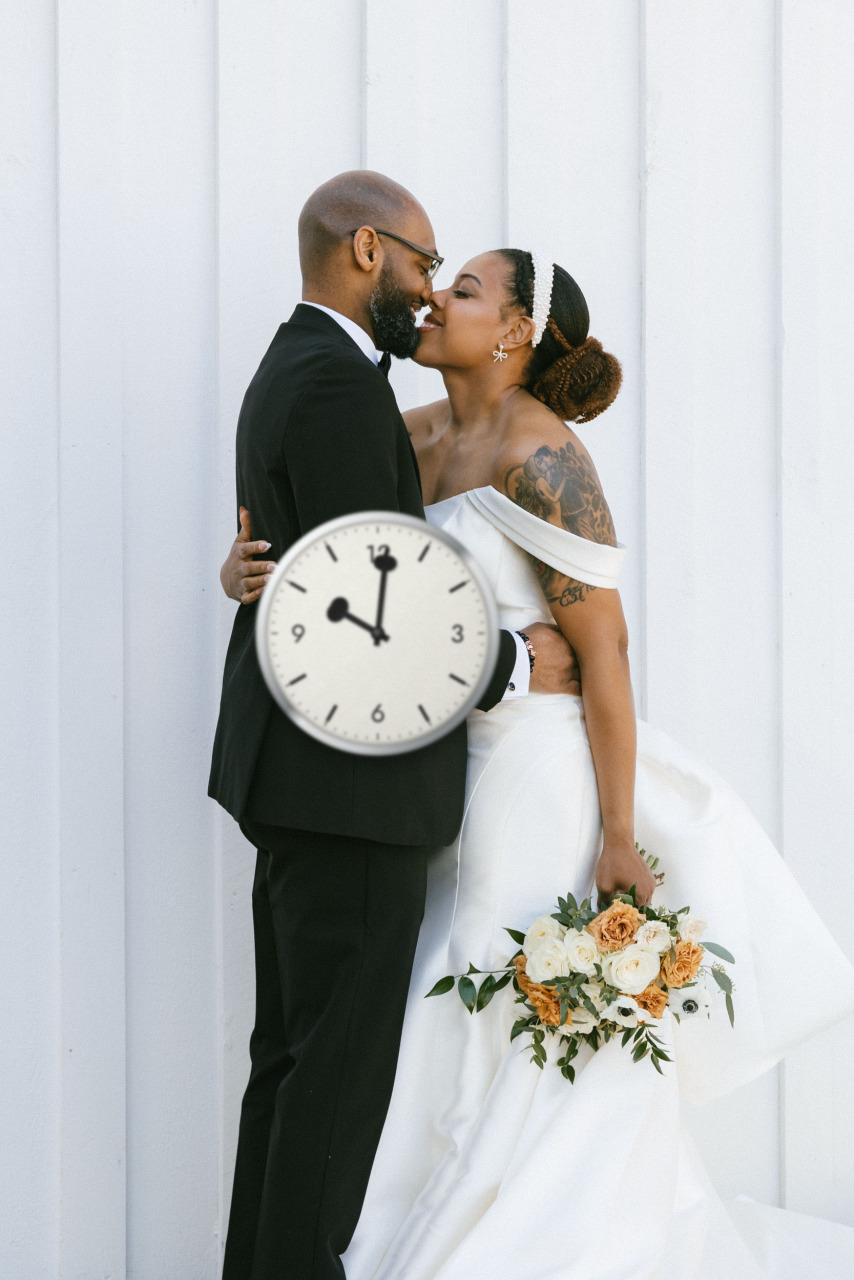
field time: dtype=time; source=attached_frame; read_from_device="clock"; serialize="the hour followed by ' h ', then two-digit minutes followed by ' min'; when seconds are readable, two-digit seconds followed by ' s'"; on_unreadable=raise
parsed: 10 h 01 min
